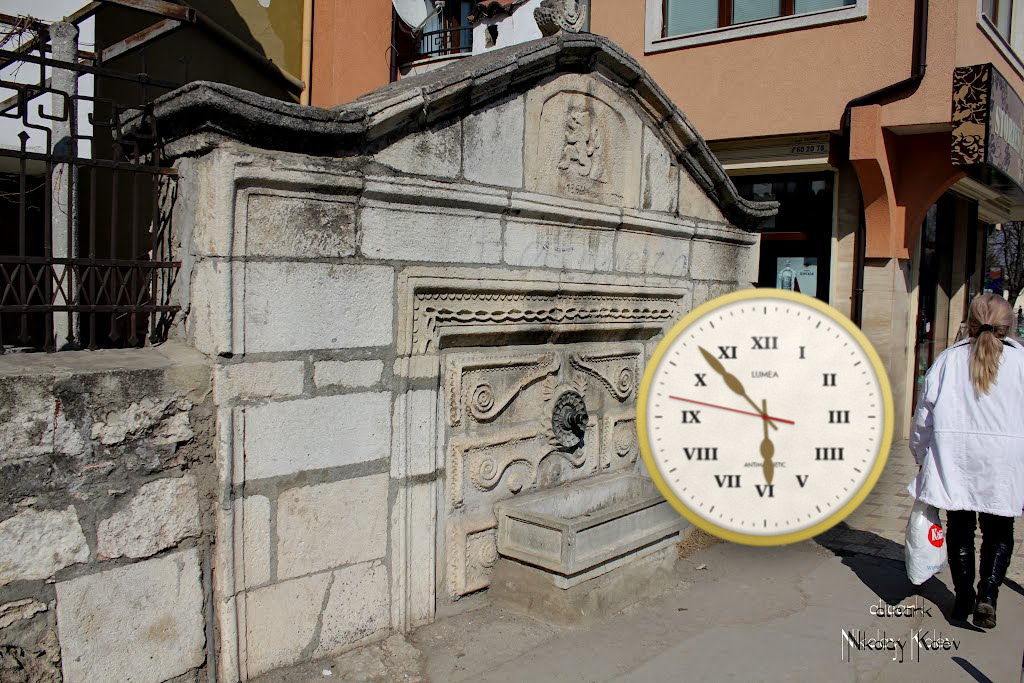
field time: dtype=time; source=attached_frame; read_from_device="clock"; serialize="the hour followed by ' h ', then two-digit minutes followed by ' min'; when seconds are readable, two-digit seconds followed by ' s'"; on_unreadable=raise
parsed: 5 h 52 min 47 s
